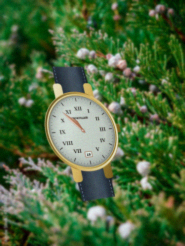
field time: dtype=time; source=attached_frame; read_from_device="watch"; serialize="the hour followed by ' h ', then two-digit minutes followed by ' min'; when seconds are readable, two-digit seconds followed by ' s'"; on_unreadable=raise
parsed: 10 h 53 min
